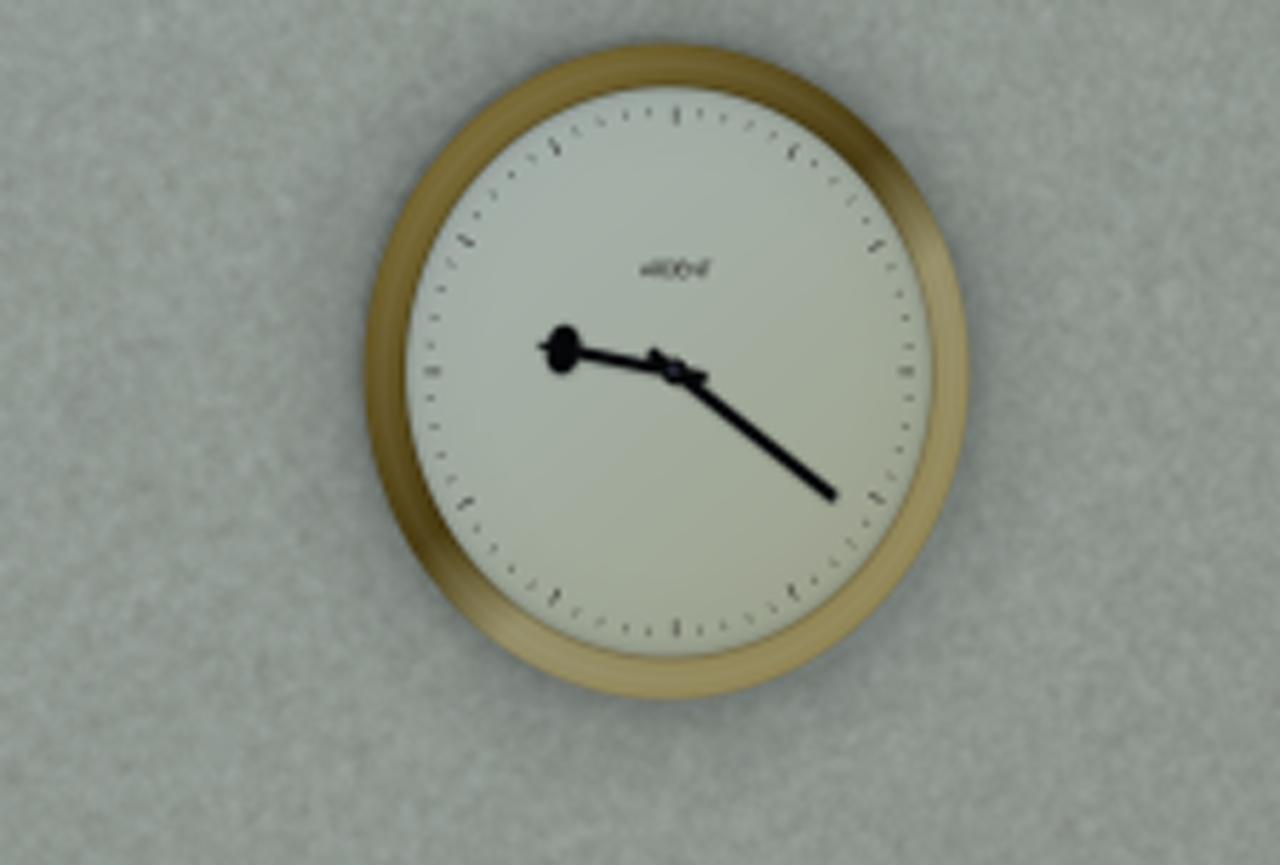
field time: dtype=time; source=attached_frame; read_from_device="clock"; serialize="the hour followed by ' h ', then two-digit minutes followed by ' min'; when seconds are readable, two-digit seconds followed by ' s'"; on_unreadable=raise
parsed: 9 h 21 min
